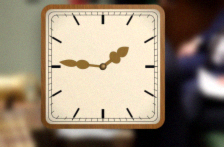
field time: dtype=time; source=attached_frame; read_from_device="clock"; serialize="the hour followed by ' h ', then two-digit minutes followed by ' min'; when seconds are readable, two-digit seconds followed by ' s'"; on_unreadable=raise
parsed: 1 h 46 min
